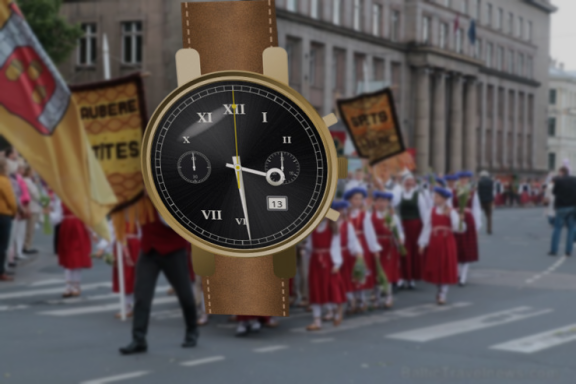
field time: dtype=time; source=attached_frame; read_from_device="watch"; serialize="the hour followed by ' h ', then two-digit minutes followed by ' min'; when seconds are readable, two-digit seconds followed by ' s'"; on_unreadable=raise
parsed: 3 h 29 min
